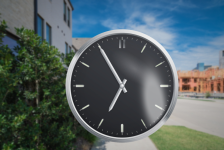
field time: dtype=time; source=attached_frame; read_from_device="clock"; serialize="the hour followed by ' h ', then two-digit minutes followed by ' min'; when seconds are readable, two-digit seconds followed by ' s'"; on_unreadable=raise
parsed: 6 h 55 min
